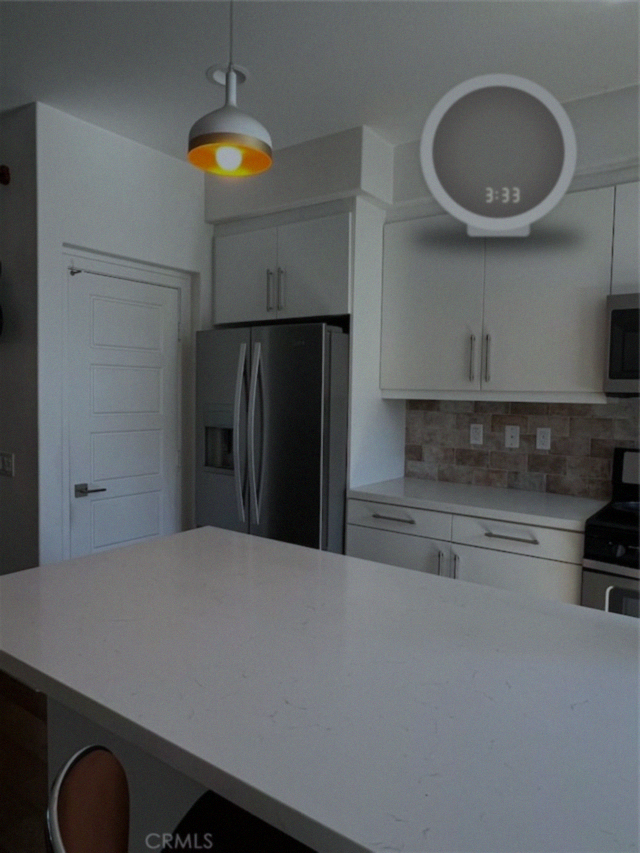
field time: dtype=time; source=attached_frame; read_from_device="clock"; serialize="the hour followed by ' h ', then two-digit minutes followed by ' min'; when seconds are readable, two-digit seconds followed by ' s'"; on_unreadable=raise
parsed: 3 h 33 min
